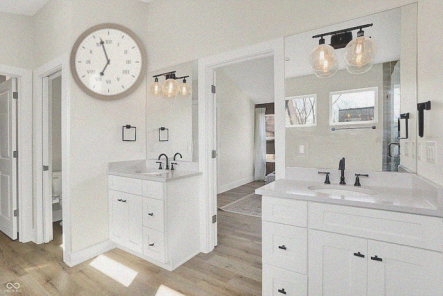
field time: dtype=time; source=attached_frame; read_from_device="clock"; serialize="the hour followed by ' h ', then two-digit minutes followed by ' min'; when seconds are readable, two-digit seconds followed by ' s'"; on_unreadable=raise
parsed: 6 h 57 min
